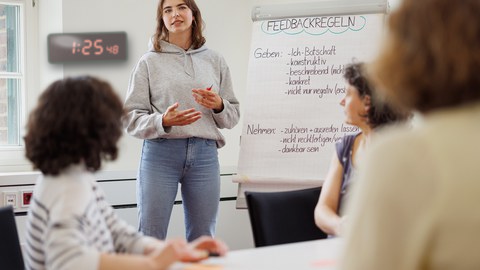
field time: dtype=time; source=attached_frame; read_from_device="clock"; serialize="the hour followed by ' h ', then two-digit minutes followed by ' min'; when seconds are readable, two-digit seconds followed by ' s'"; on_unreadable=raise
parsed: 1 h 25 min
